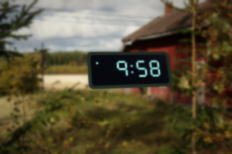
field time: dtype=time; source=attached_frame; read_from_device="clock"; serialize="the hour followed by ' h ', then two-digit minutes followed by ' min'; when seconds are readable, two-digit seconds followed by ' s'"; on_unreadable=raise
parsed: 9 h 58 min
